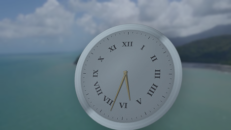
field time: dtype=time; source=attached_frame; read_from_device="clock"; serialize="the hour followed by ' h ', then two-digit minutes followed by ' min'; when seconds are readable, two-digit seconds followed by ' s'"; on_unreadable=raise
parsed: 5 h 33 min
